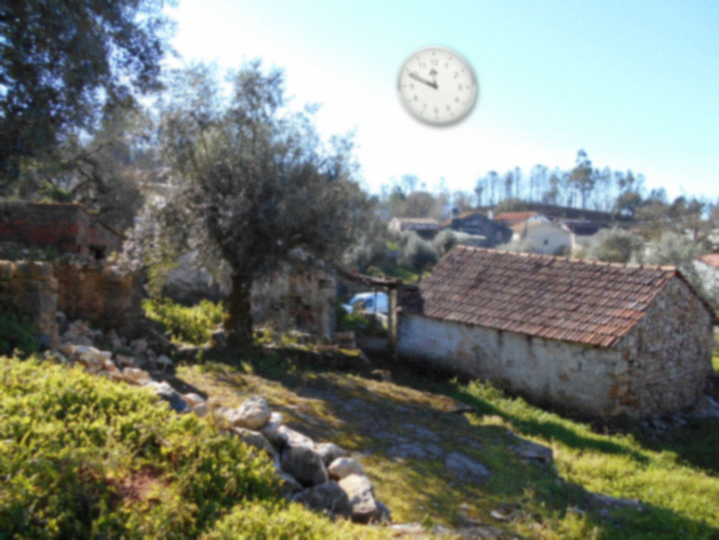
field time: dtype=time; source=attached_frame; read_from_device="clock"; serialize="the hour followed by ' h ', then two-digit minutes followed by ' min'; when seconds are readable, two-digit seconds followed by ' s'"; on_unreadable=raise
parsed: 11 h 49 min
